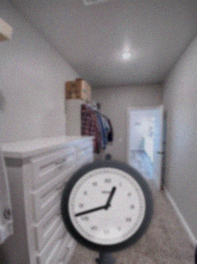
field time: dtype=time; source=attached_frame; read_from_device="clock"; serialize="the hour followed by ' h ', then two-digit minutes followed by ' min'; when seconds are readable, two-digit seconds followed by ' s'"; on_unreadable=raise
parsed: 12 h 42 min
